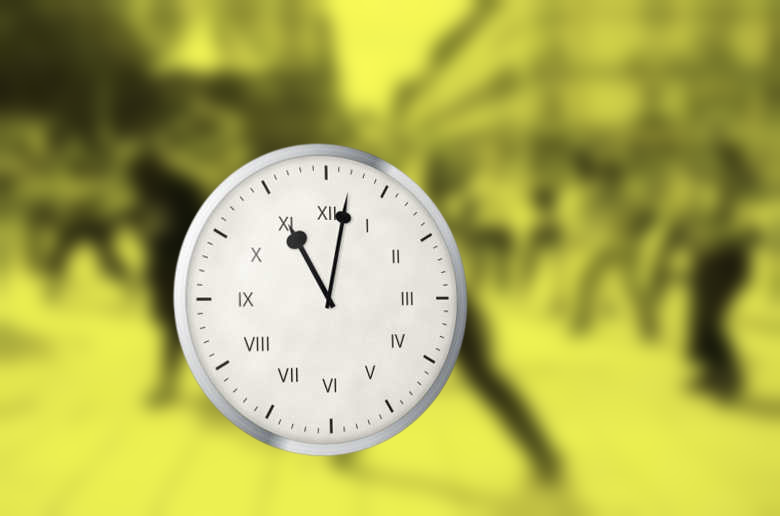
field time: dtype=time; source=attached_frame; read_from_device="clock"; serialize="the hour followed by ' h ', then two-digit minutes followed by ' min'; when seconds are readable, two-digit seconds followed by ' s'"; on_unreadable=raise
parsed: 11 h 02 min
